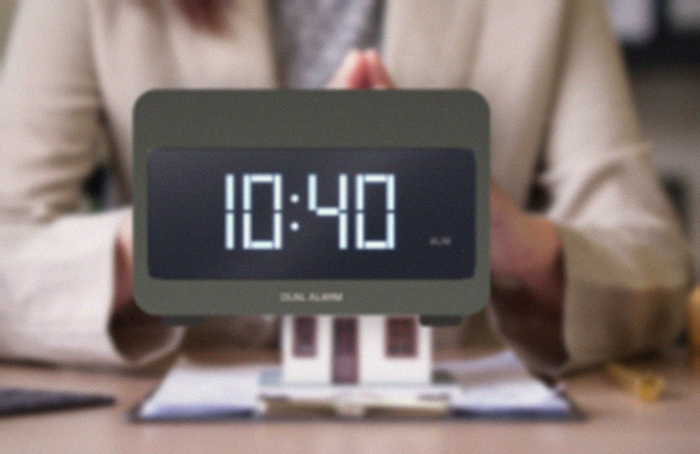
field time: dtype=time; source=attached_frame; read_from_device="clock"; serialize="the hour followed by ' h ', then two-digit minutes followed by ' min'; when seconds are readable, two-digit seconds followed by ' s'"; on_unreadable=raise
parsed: 10 h 40 min
